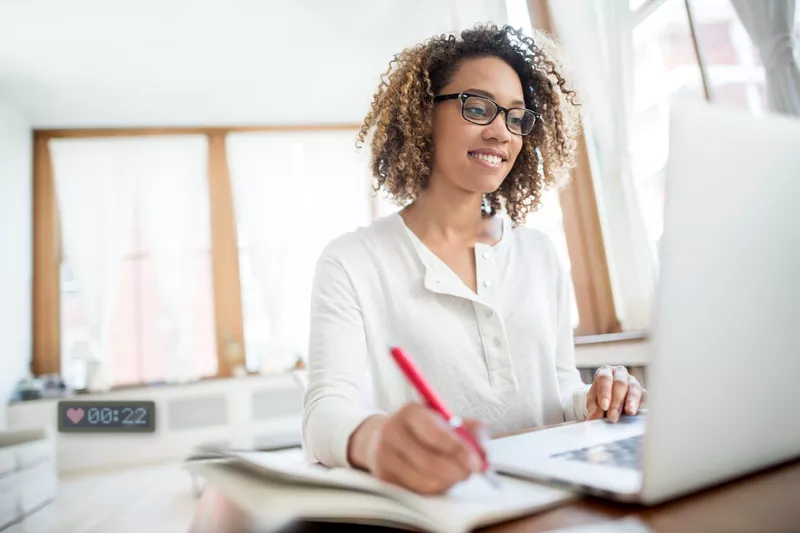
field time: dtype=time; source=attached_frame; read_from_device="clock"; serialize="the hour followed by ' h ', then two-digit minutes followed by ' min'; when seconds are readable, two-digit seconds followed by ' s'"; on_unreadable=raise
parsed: 0 h 22 min
